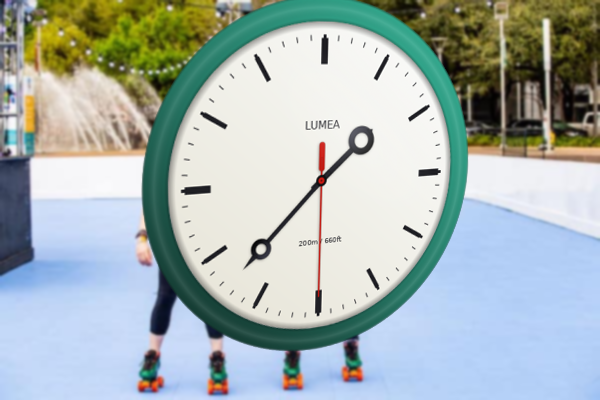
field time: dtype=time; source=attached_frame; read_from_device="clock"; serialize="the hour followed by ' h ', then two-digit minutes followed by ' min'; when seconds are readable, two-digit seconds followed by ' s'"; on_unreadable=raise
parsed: 1 h 37 min 30 s
